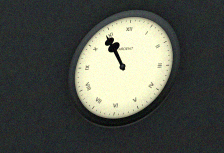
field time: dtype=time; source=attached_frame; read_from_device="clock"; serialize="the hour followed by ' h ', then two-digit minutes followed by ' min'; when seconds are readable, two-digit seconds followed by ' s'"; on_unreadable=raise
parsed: 10 h 54 min
